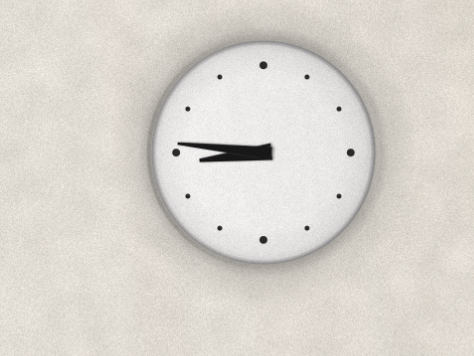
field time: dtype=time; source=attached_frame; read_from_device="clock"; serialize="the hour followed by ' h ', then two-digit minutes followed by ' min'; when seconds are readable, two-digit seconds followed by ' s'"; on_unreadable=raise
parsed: 8 h 46 min
